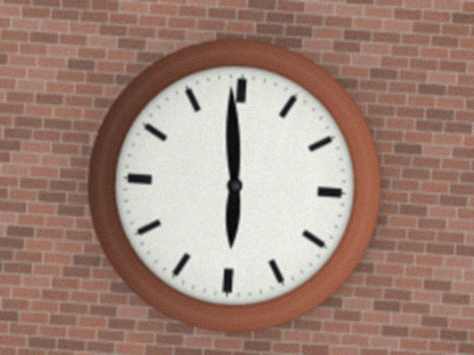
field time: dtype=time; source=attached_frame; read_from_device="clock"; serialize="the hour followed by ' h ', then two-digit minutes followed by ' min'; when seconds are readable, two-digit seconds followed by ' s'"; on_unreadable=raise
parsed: 5 h 59 min
